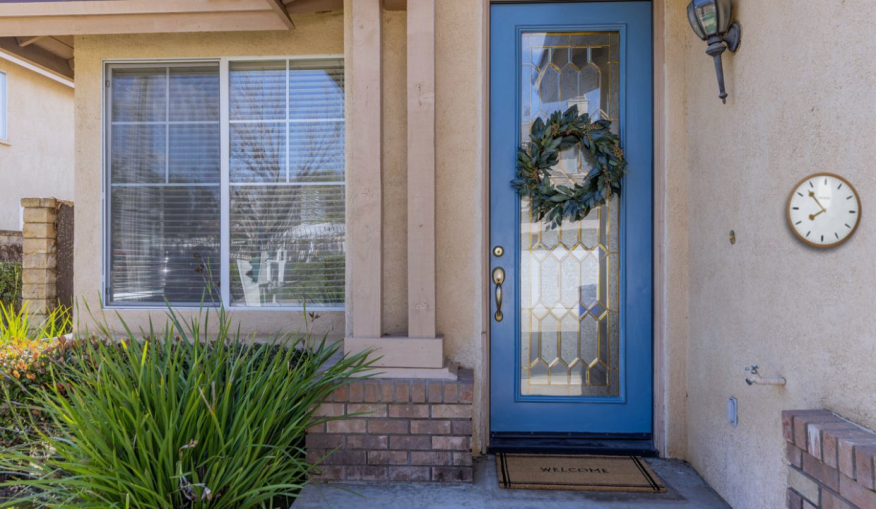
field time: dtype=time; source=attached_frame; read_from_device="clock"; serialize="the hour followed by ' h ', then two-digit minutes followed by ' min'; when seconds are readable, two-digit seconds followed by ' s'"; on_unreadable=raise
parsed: 7 h 53 min
